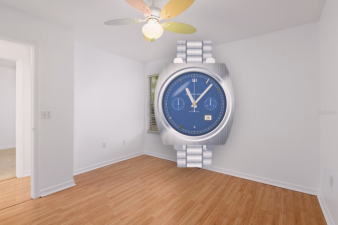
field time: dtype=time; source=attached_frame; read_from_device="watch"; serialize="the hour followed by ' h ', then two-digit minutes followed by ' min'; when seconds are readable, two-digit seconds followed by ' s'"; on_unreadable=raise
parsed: 11 h 07 min
